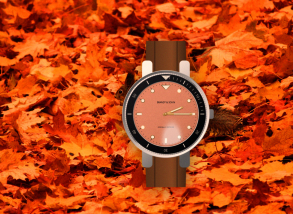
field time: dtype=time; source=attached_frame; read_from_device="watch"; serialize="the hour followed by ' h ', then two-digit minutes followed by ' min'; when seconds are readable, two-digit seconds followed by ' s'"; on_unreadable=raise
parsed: 2 h 15 min
